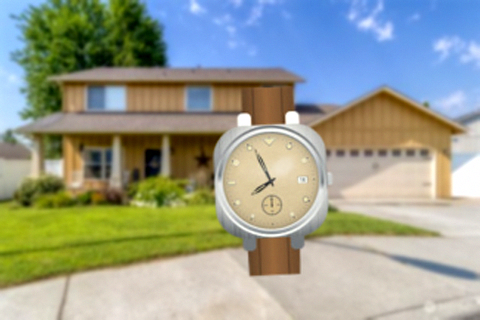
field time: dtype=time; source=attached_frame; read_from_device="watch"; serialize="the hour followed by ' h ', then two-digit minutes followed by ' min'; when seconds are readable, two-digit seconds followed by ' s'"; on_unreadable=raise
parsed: 7 h 56 min
